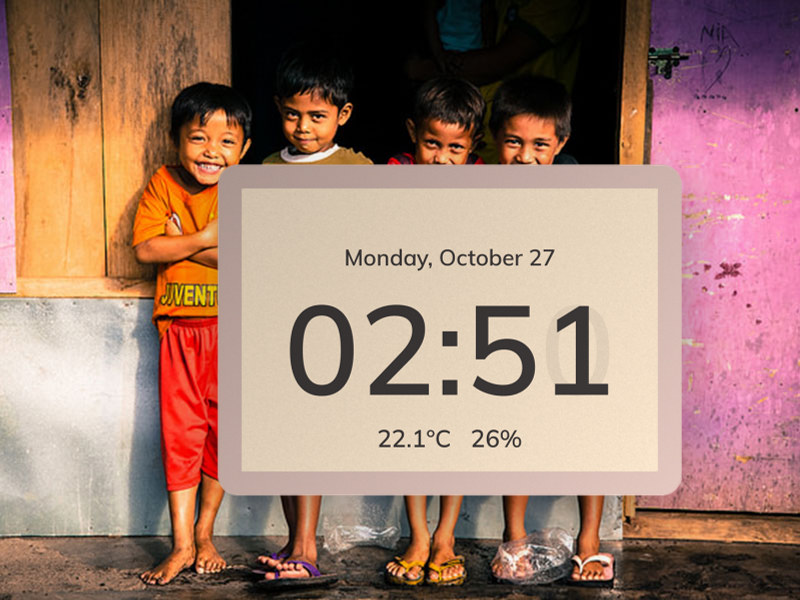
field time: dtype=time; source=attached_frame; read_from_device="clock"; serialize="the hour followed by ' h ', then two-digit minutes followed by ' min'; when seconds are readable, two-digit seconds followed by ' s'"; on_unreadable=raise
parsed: 2 h 51 min
